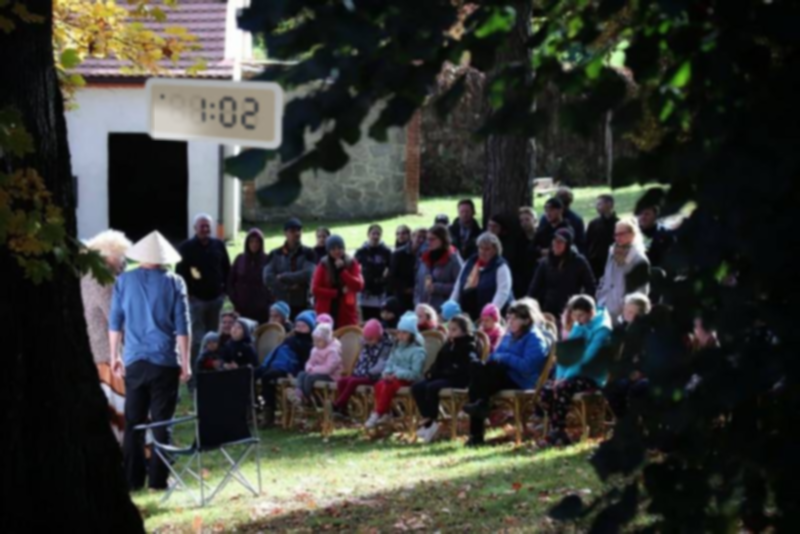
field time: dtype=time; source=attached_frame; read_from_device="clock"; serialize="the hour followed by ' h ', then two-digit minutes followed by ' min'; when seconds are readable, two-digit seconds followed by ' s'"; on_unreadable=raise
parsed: 1 h 02 min
